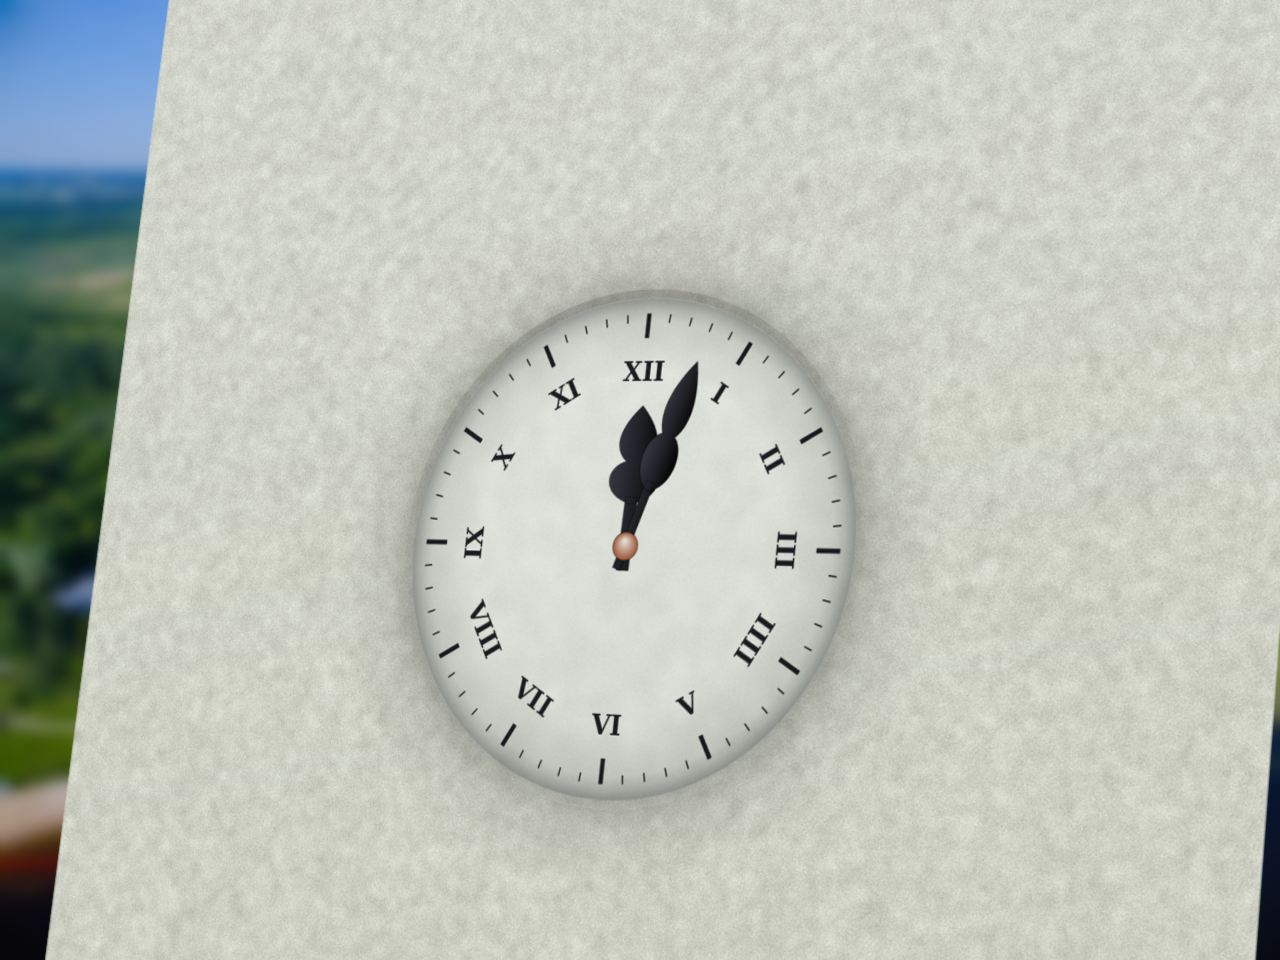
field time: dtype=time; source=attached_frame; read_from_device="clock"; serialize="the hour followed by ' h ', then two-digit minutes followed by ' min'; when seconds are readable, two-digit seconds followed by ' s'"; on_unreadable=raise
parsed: 12 h 03 min
